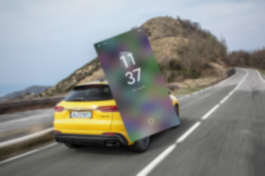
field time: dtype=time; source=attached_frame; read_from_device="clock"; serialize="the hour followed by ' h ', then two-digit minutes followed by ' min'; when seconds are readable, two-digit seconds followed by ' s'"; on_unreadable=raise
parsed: 11 h 37 min
